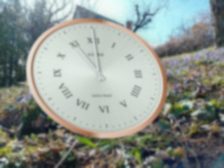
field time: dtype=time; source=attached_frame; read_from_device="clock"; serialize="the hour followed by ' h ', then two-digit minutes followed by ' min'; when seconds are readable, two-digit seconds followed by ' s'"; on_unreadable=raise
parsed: 11 h 00 min
